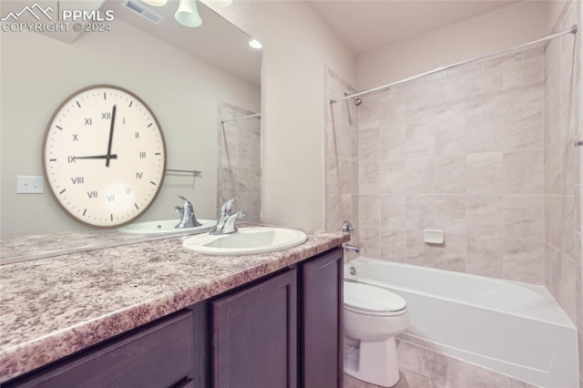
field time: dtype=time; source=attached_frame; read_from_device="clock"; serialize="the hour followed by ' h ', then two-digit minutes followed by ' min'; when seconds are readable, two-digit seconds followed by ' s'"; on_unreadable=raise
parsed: 9 h 02 min
